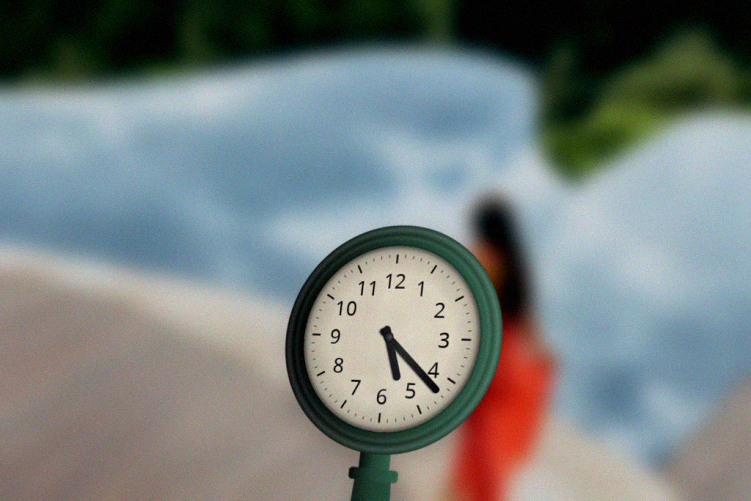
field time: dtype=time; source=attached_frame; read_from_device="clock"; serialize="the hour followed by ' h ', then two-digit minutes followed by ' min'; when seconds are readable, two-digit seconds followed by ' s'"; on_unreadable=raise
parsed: 5 h 22 min
